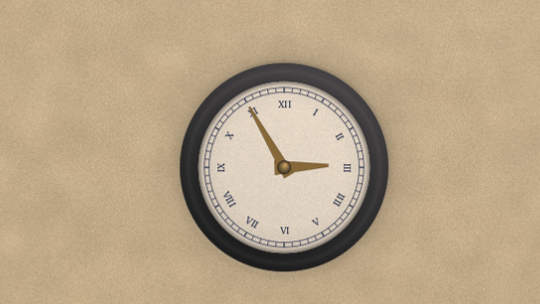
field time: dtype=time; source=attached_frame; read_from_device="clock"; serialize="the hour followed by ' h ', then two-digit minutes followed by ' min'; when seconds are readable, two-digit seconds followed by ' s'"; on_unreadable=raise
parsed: 2 h 55 min
